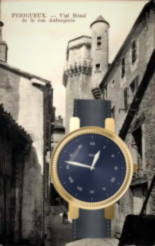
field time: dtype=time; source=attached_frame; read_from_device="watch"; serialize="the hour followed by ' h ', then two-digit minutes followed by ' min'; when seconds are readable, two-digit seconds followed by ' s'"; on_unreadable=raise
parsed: 12 h 47 min
